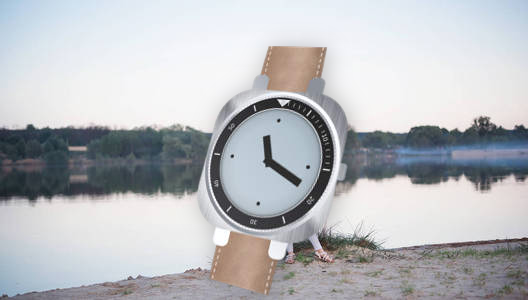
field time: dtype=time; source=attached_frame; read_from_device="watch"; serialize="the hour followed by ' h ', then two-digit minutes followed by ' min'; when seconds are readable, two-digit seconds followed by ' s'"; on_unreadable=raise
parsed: 11 h 19 min
